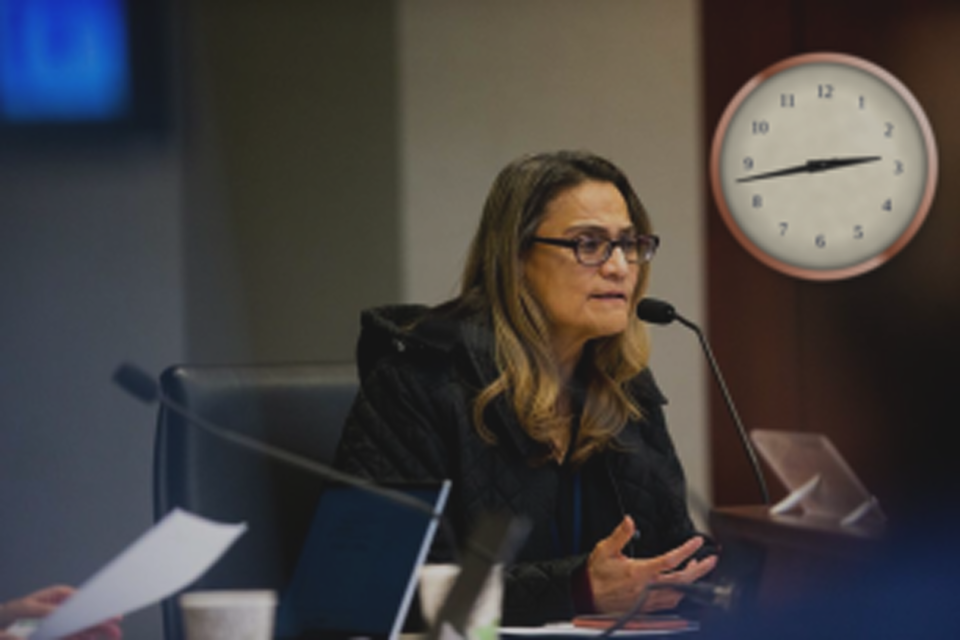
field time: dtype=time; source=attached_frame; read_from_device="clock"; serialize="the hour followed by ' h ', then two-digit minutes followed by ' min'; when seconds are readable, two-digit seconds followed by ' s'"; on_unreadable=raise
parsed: 2 h 43 min
